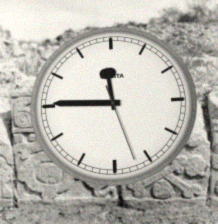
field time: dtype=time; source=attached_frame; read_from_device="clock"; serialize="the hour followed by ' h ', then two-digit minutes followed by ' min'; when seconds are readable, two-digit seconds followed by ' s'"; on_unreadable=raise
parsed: 11 h 45 min 27 s
